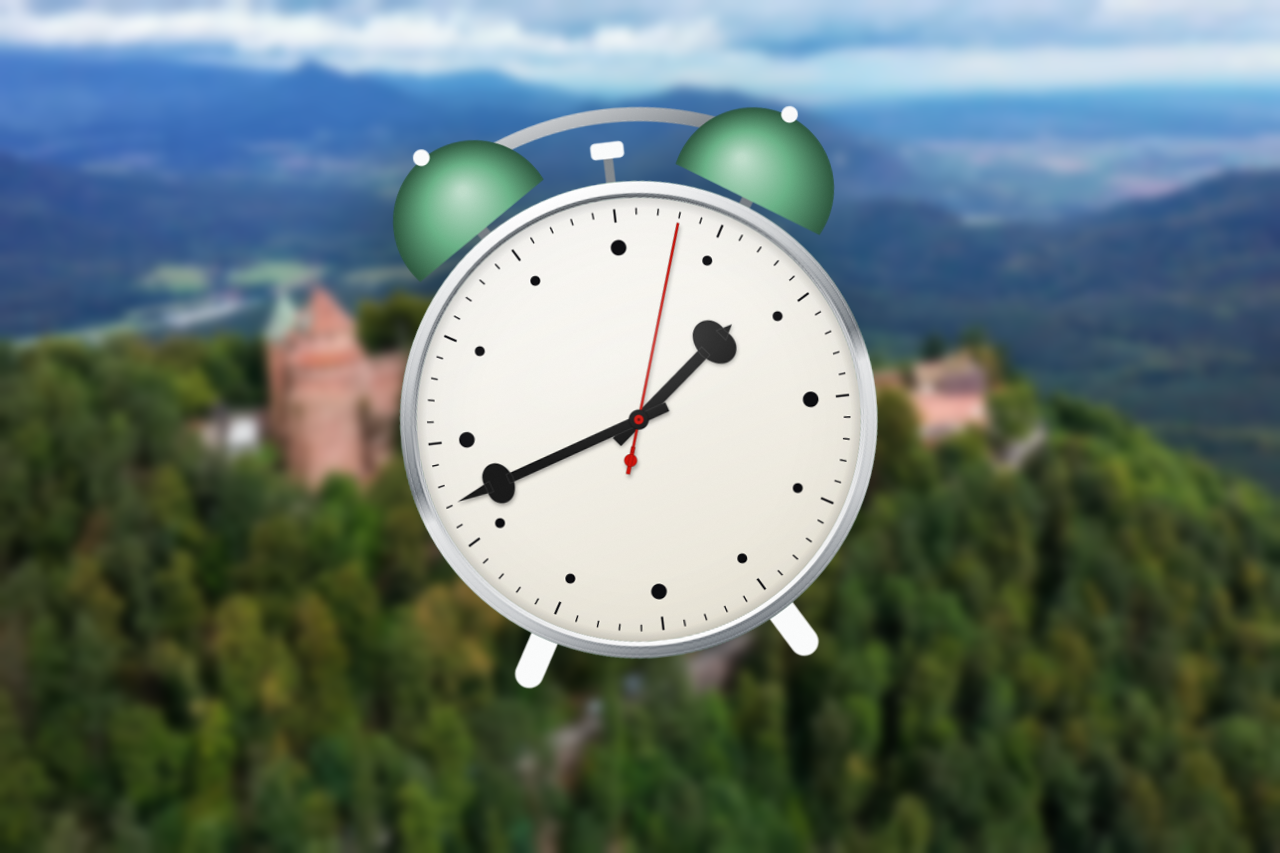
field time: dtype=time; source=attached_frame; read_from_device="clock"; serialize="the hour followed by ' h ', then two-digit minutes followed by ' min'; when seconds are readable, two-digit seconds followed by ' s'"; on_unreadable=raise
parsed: 1 h 42 min 03 s
